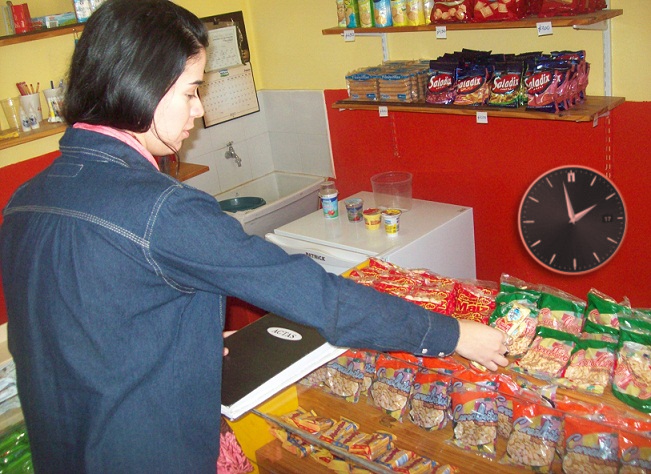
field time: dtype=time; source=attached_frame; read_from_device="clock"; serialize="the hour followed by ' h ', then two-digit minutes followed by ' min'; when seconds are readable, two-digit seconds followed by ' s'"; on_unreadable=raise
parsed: 1 h 58 min
